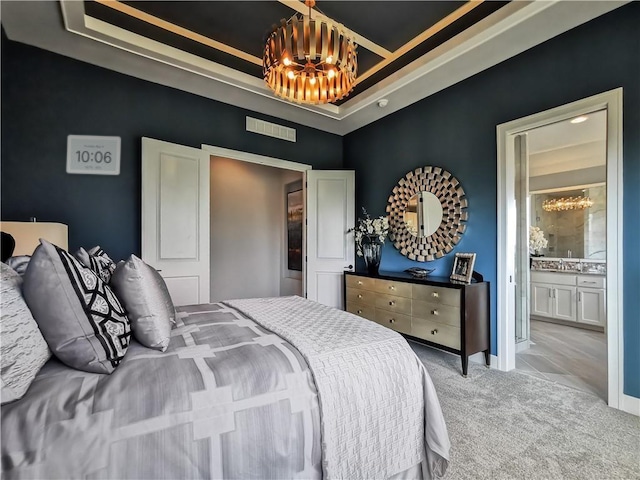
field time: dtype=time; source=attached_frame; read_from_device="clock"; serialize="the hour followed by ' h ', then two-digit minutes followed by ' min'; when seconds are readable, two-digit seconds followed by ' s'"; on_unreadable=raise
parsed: 10 h 06 min
